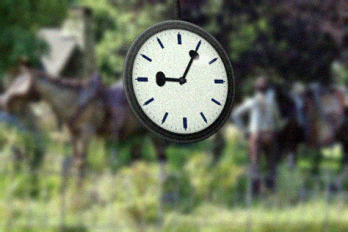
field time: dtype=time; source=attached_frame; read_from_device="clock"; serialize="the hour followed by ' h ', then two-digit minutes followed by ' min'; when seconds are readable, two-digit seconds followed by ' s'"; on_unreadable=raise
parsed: 9 h 05 min
